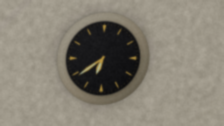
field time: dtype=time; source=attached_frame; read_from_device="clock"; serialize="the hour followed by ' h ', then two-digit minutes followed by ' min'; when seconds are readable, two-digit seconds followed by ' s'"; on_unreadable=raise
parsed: 6 h 39 min
